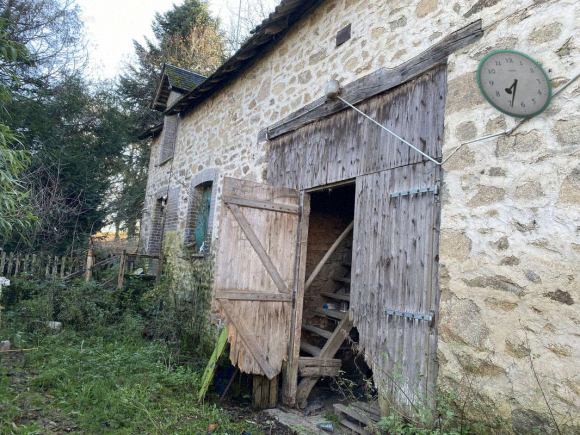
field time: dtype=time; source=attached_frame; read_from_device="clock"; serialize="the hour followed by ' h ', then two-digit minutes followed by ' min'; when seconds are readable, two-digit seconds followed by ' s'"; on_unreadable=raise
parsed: 7 h 34 min
